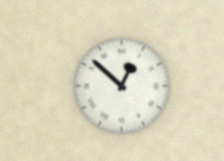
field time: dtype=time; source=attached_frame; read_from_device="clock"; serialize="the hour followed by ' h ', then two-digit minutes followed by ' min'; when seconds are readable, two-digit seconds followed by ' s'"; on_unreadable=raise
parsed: 12 h 52 min
